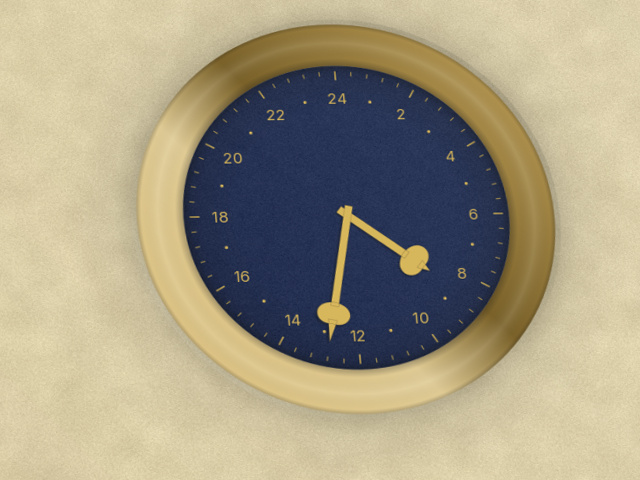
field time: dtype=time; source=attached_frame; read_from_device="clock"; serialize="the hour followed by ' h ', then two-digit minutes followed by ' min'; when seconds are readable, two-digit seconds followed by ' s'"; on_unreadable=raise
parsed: 8 h 32 min
